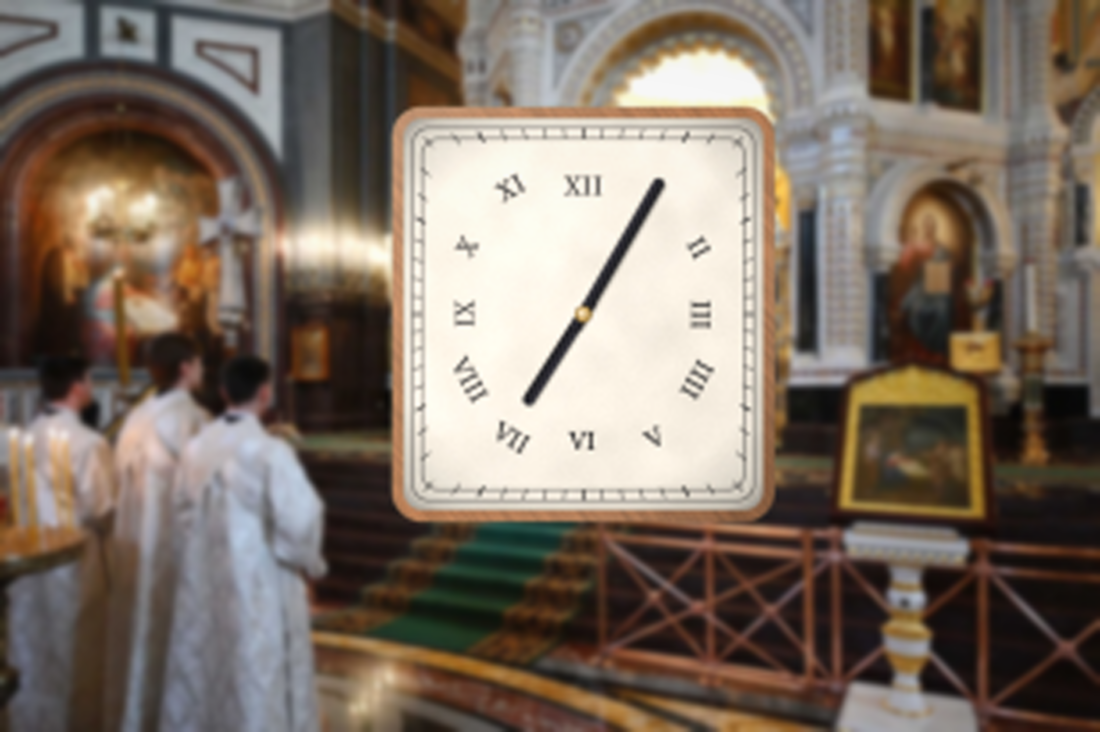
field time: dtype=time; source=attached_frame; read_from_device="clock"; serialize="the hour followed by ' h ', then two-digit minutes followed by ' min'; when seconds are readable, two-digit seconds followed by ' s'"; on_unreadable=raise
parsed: 7 h 05 min
